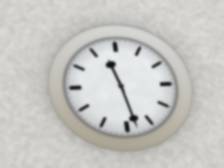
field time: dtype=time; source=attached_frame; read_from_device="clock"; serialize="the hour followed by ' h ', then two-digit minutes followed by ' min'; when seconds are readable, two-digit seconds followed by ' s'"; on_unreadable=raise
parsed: 11 h 28 min
